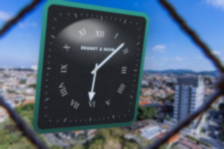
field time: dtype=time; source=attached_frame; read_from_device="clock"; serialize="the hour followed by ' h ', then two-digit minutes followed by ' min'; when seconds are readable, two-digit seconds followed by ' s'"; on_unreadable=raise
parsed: 6 h 08 min
